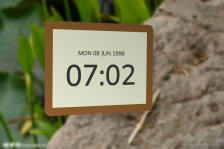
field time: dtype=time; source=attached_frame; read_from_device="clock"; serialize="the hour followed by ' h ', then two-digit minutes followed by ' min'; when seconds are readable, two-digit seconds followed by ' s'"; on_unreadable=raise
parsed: 7 h 02 min
